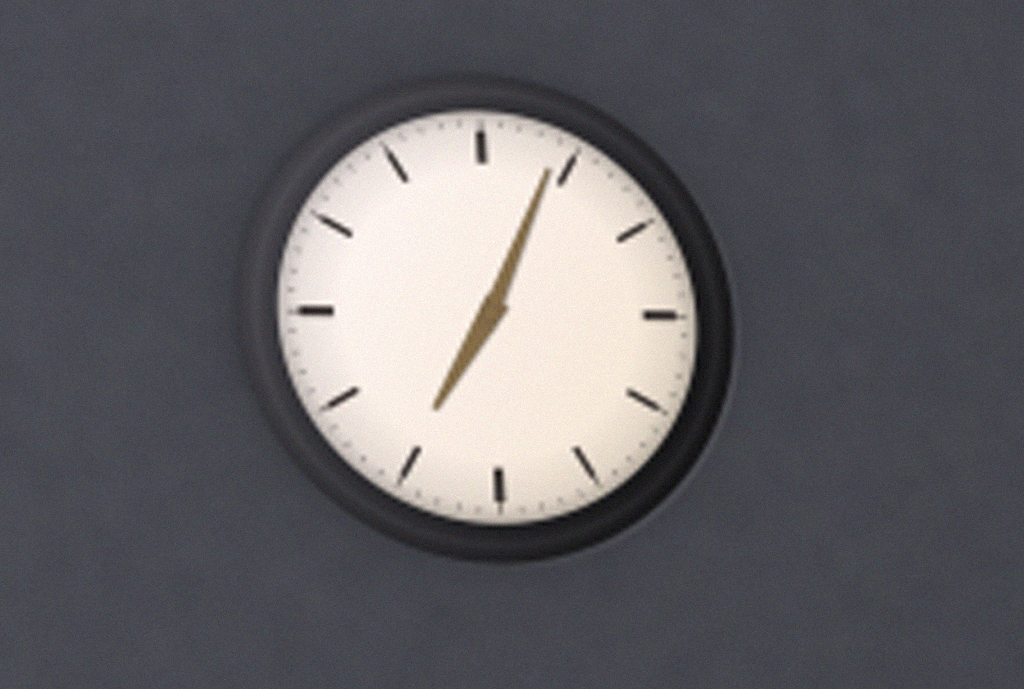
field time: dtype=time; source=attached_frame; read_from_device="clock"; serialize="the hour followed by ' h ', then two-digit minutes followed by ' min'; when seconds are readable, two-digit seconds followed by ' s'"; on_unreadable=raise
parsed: 7 h 04 min
